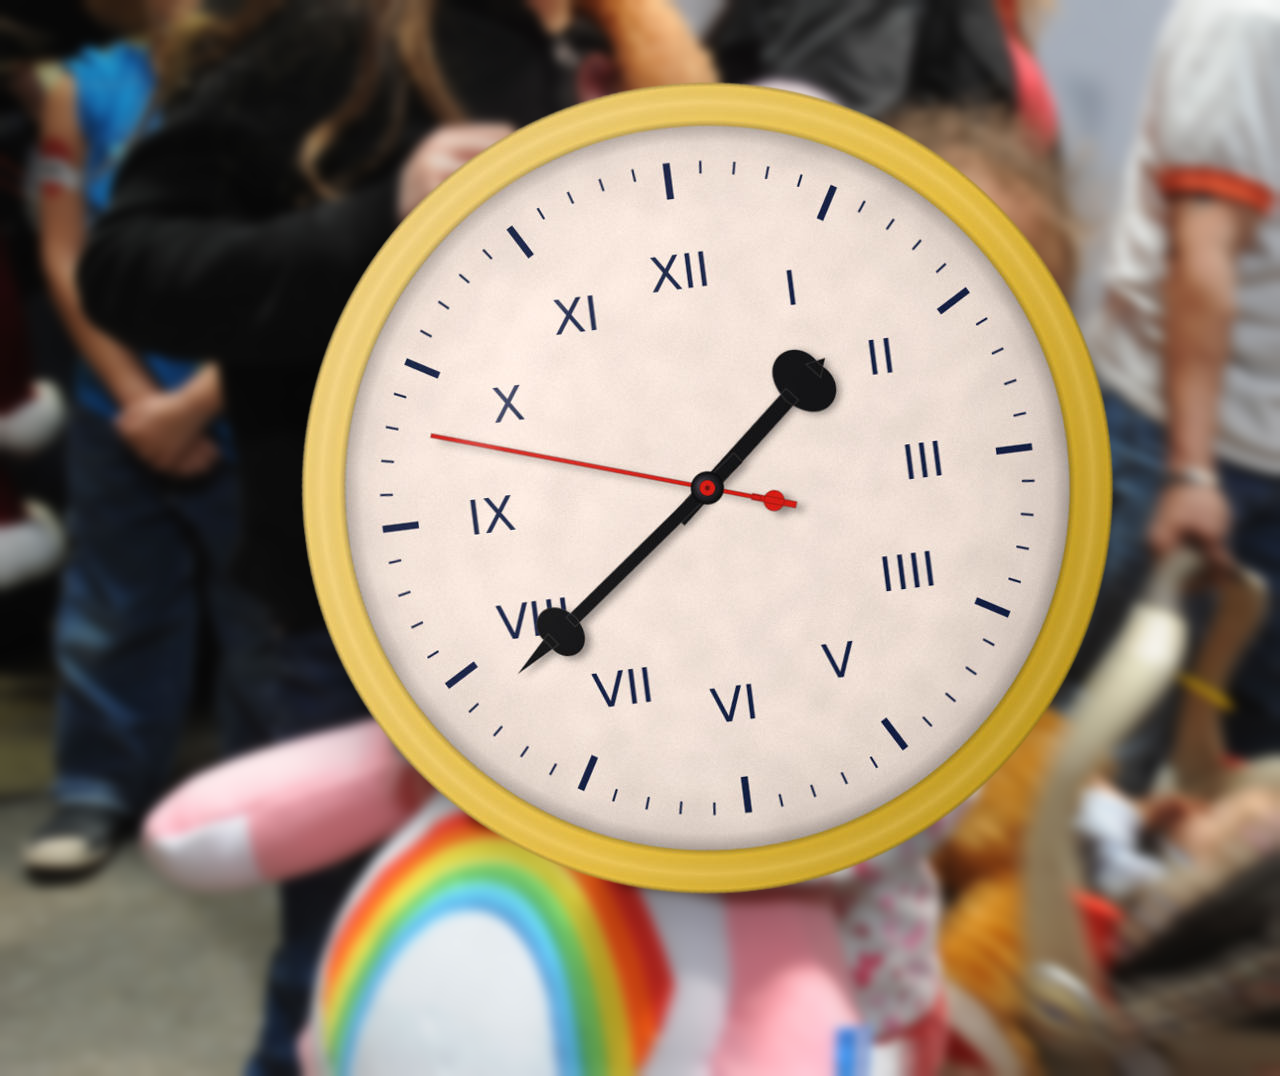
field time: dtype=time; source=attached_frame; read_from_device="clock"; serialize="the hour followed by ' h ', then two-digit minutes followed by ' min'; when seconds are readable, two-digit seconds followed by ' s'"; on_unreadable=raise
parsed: 1 h 38 min 48 s
